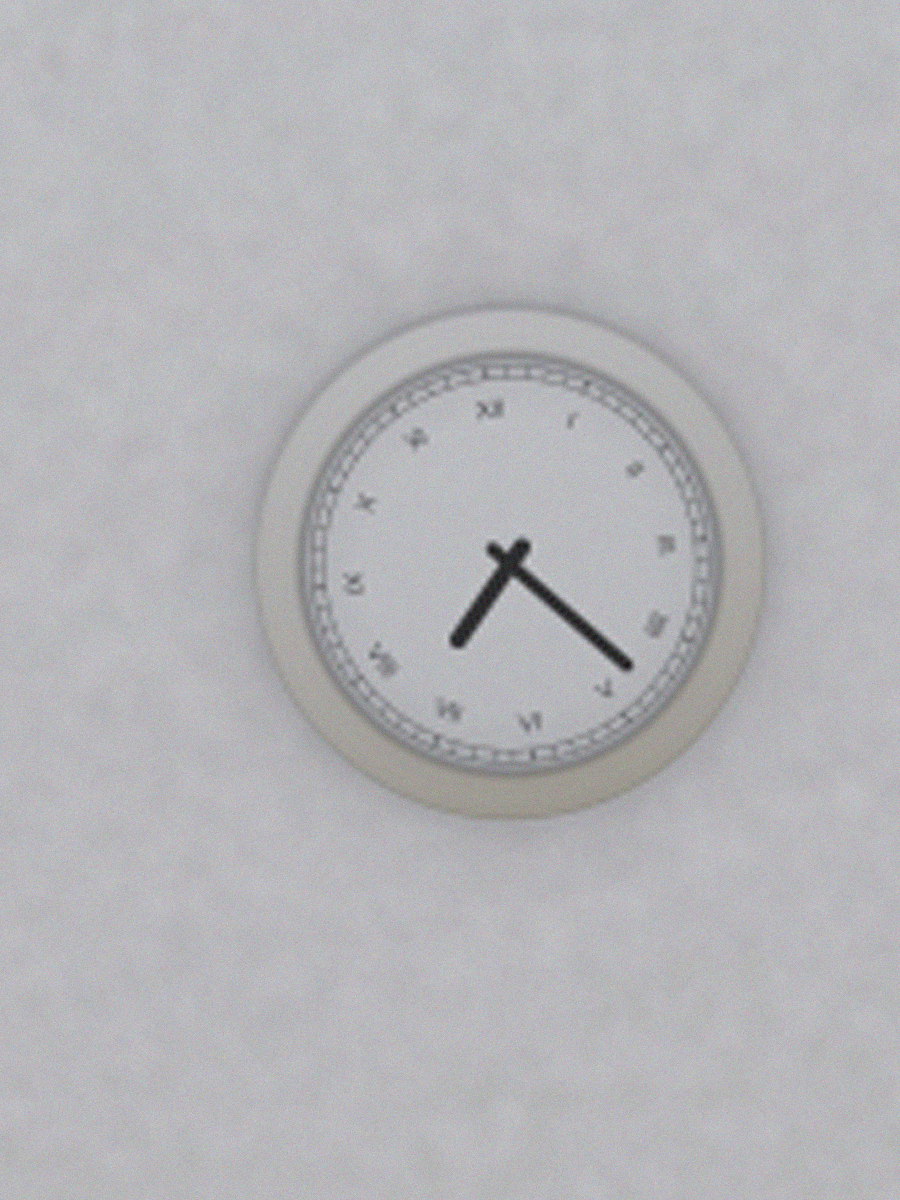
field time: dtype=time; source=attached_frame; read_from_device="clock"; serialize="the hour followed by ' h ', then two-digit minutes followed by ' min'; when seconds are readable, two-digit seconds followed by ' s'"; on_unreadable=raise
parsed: 7 h 23 min
